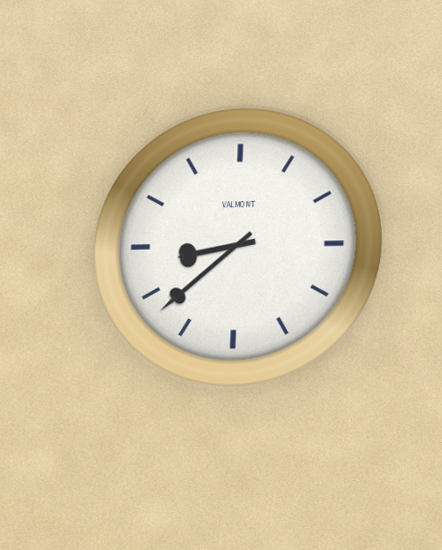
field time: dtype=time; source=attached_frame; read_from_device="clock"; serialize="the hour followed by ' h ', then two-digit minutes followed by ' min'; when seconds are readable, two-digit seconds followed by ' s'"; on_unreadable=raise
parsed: 8 h 38 min
